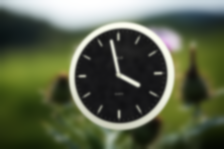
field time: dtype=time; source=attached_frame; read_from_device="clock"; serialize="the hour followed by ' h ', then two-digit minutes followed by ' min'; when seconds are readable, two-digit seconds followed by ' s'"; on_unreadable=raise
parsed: 3 h 58 min
